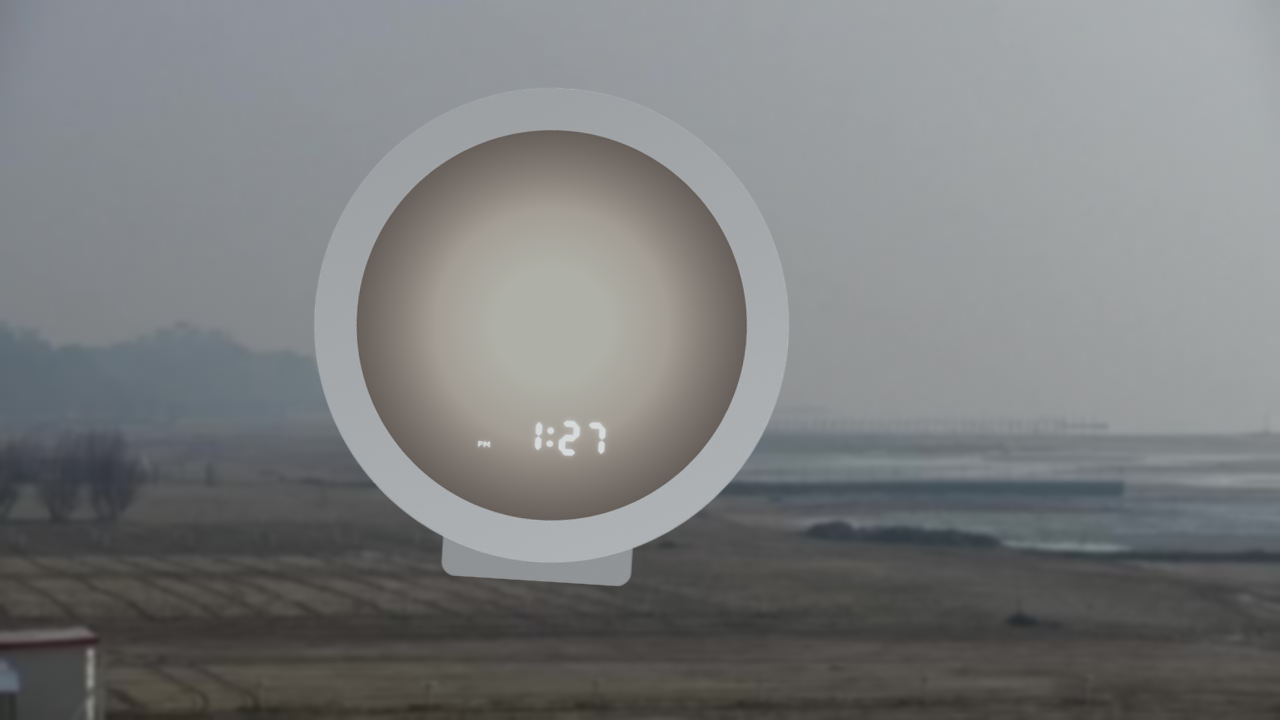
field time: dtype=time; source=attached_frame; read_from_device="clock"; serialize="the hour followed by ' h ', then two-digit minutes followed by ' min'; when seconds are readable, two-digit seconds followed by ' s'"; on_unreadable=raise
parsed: 1 h 27 min
